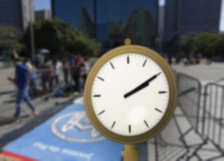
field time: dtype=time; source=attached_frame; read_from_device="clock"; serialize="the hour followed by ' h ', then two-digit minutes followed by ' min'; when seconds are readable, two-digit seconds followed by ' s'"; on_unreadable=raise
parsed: 2 h 10 min
